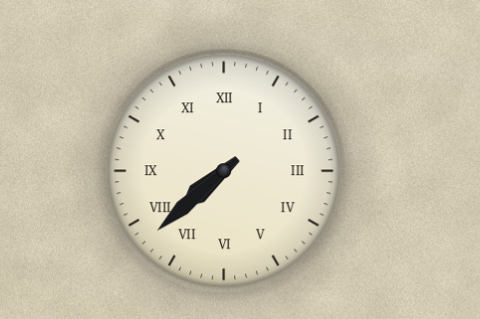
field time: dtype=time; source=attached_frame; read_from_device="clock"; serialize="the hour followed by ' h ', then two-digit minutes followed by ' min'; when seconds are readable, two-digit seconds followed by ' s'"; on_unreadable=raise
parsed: 7 h 38 min
